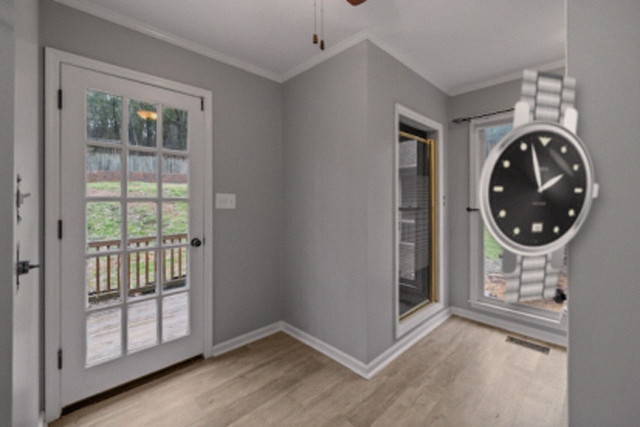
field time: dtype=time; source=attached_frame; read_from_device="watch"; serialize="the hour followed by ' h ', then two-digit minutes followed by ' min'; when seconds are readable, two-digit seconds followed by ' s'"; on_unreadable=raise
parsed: 1 h 57 min
